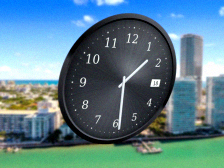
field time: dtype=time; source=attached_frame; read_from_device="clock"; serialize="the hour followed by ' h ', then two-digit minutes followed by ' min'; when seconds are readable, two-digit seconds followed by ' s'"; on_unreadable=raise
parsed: 1 h 29 min
